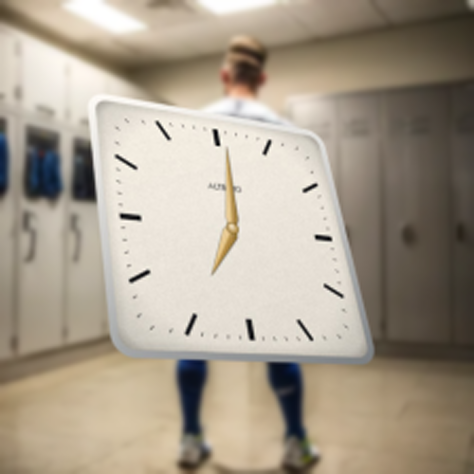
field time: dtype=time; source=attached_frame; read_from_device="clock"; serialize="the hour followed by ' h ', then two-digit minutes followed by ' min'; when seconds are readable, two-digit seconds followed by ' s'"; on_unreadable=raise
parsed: 7 h 01 min
